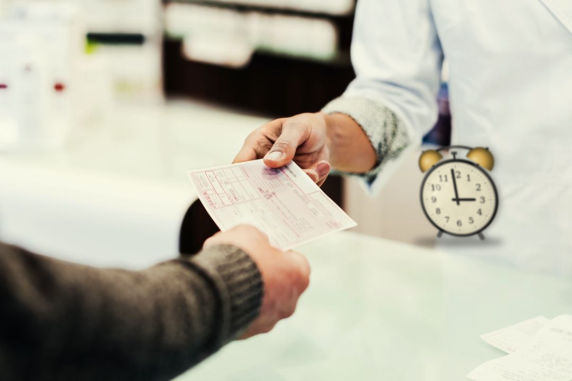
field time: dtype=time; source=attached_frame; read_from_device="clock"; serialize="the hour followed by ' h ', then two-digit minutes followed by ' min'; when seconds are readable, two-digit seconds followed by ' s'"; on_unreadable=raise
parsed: 2 h 59 min
